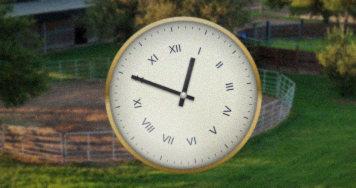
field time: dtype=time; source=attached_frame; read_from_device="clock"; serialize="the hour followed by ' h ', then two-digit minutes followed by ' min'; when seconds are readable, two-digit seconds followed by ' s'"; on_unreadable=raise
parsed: 12 h 50 min
